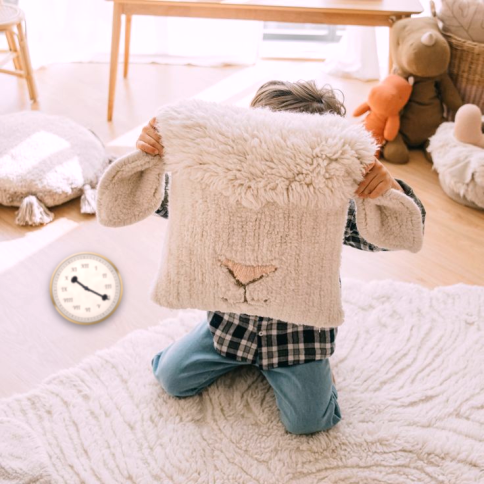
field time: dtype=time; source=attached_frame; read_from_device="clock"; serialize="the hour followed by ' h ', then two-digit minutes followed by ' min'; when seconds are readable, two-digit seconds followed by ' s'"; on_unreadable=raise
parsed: 10 h 20 min
